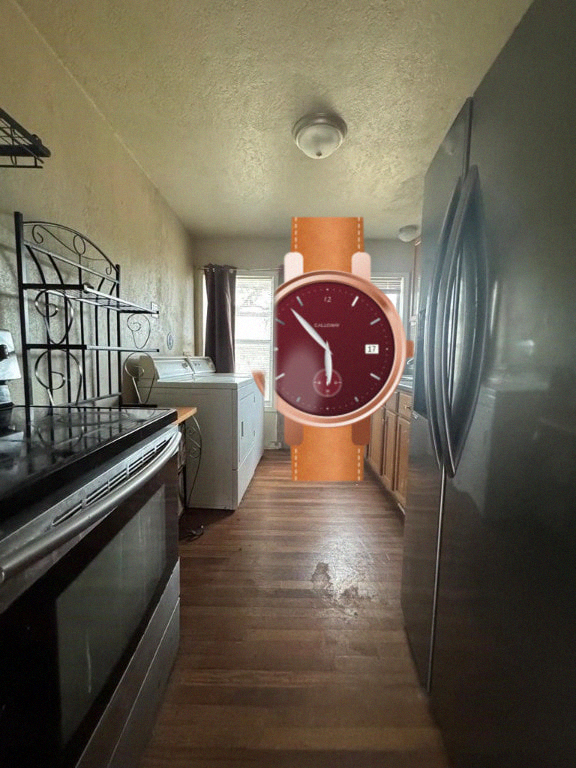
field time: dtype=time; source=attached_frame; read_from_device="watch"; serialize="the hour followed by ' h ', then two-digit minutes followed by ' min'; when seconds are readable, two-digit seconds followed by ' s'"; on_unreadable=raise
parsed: 5 h 53 min
